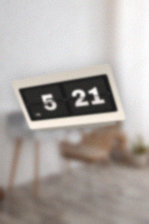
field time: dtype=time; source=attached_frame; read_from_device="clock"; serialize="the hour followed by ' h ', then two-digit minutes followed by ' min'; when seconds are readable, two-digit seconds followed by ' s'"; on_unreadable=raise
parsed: 5 h 21 min
